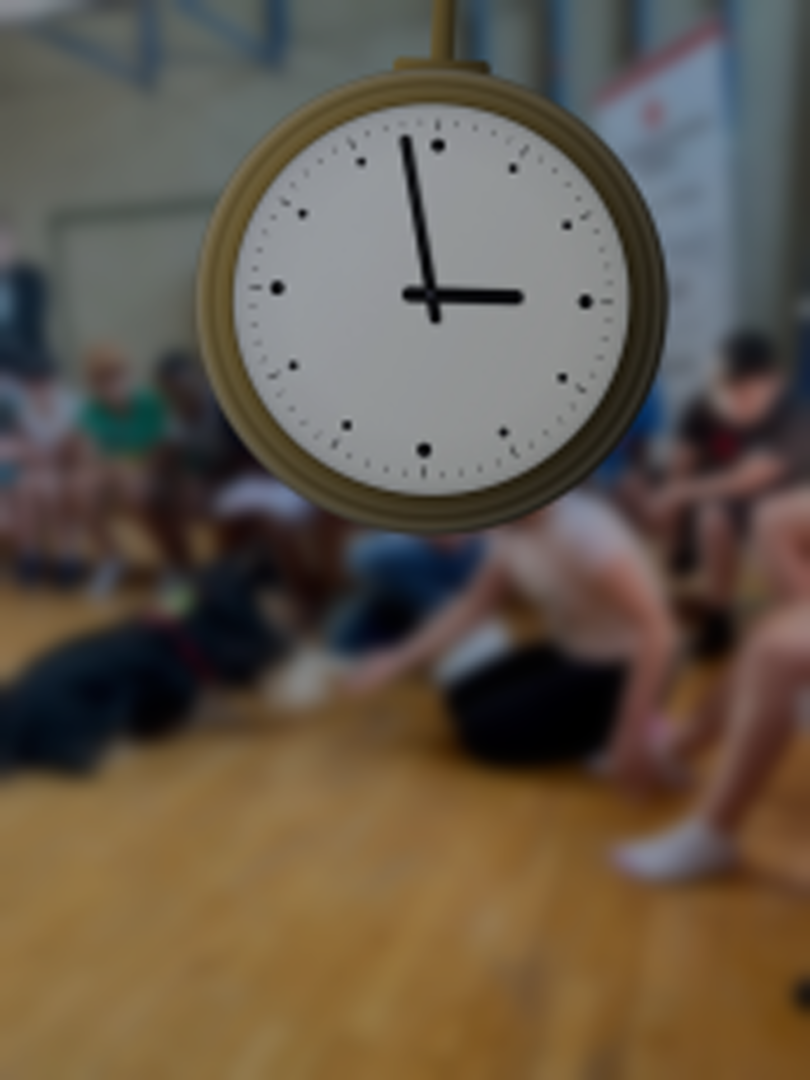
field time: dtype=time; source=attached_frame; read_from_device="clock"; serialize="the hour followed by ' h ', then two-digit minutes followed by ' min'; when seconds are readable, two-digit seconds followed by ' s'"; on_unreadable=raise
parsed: 2 h 58 min
